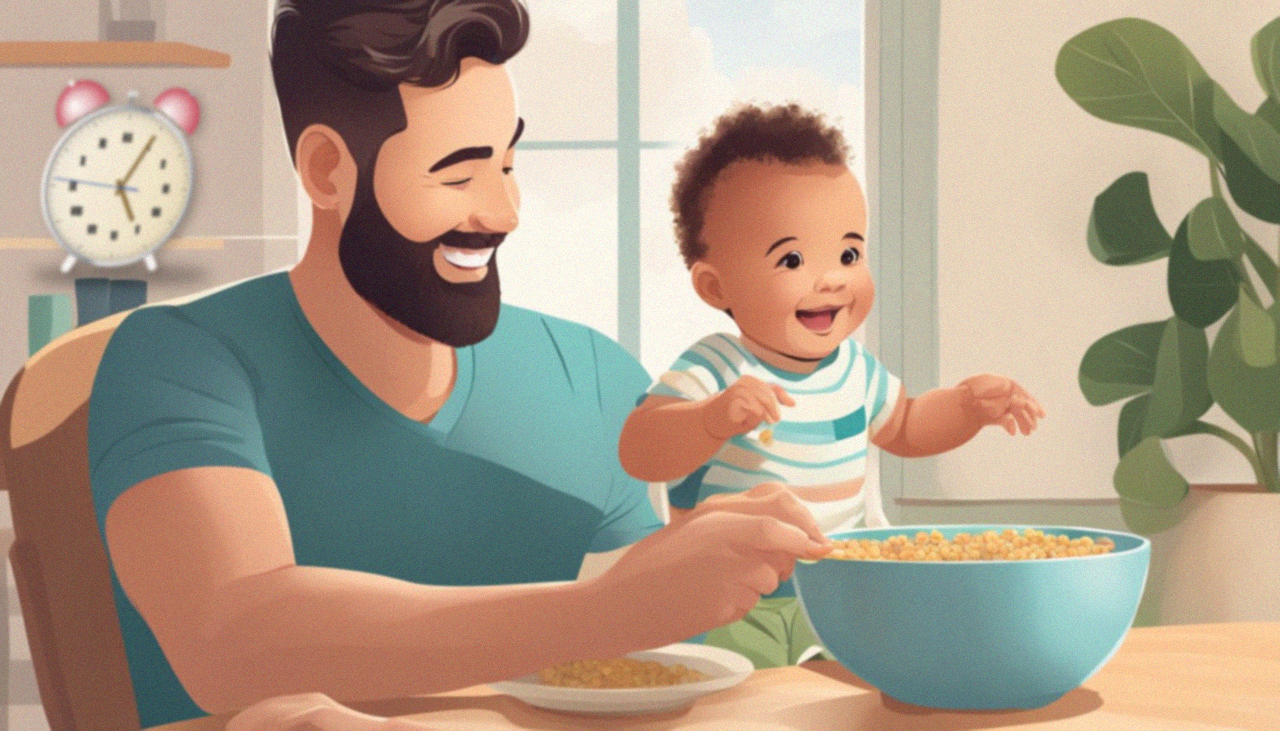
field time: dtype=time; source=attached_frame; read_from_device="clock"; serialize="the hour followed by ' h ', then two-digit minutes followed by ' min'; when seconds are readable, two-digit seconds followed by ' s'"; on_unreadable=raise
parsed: 5 h 04 min 46 s
